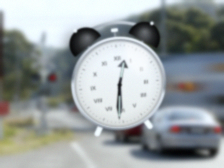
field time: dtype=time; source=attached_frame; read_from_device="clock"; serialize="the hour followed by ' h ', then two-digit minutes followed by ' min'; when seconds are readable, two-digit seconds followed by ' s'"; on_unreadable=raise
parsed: 12 h 31 min
